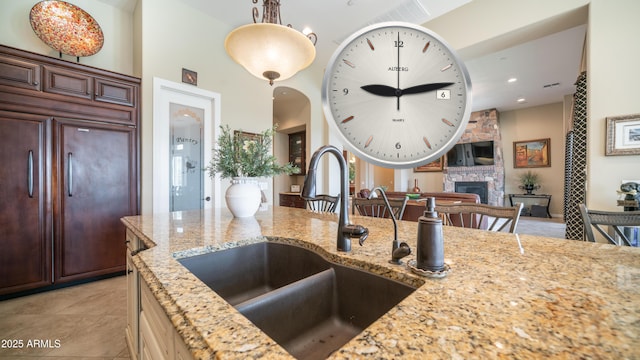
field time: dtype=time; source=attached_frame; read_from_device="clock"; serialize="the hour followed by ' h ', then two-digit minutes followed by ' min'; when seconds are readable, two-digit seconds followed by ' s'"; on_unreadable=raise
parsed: 9 h 13 min 00 s
